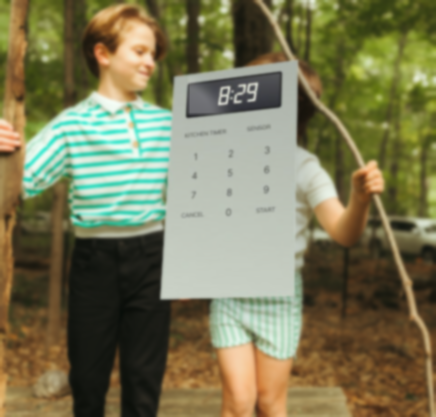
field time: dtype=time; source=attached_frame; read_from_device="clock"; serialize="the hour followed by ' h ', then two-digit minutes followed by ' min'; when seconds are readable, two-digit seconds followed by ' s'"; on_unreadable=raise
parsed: 8 h 29 min
